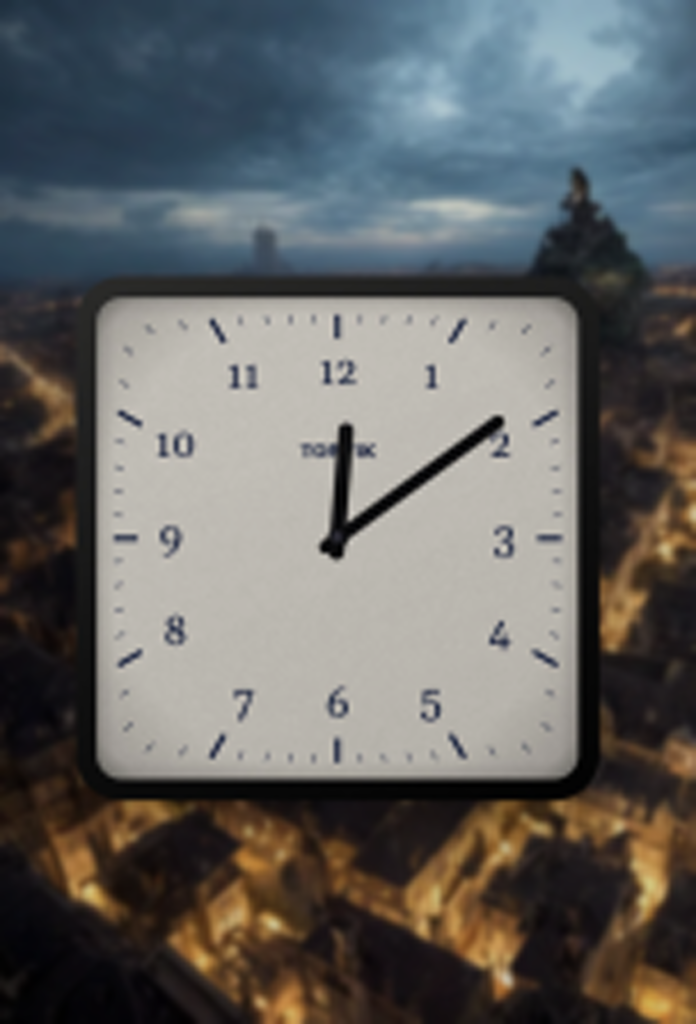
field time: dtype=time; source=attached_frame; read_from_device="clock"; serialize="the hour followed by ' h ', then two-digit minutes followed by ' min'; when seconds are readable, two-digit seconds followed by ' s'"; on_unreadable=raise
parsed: 12 h 09 min
